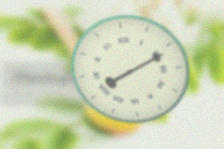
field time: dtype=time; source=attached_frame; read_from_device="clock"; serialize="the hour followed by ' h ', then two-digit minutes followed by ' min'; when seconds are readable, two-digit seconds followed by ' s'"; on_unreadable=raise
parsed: 8 h 11 min
